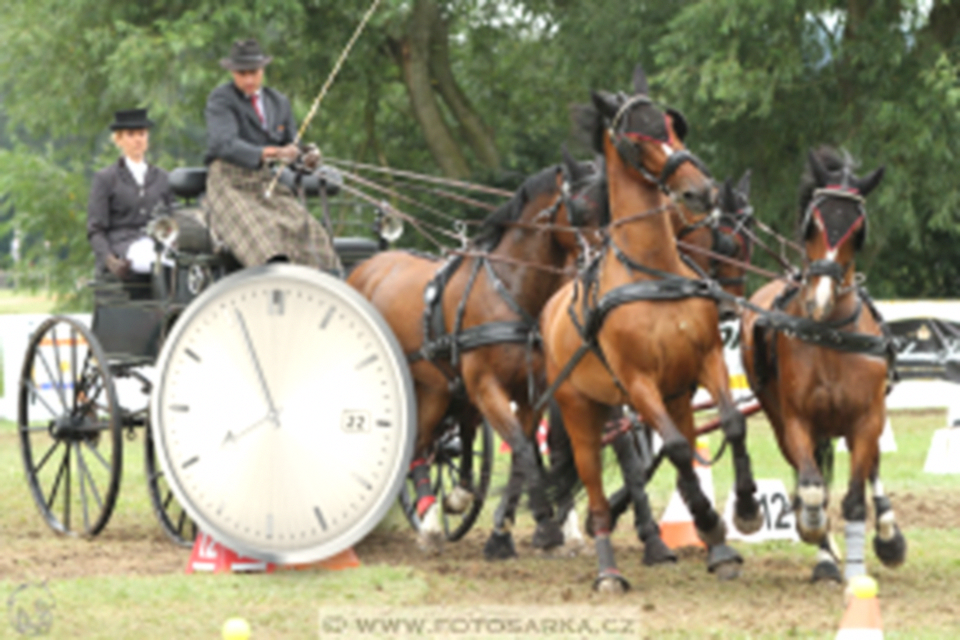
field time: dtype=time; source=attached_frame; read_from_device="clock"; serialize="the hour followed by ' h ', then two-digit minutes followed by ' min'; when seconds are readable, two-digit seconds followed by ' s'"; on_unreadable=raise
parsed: 7 h 56 min
